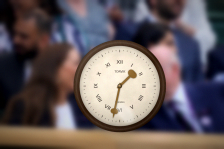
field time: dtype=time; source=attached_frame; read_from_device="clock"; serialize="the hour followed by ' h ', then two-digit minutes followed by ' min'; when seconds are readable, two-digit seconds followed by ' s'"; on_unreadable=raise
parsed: 1 h 32 min
